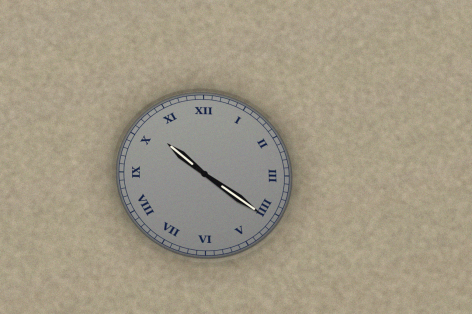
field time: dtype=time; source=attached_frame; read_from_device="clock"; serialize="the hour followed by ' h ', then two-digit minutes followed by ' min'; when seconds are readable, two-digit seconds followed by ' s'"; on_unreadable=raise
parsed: 10 h 21 min
